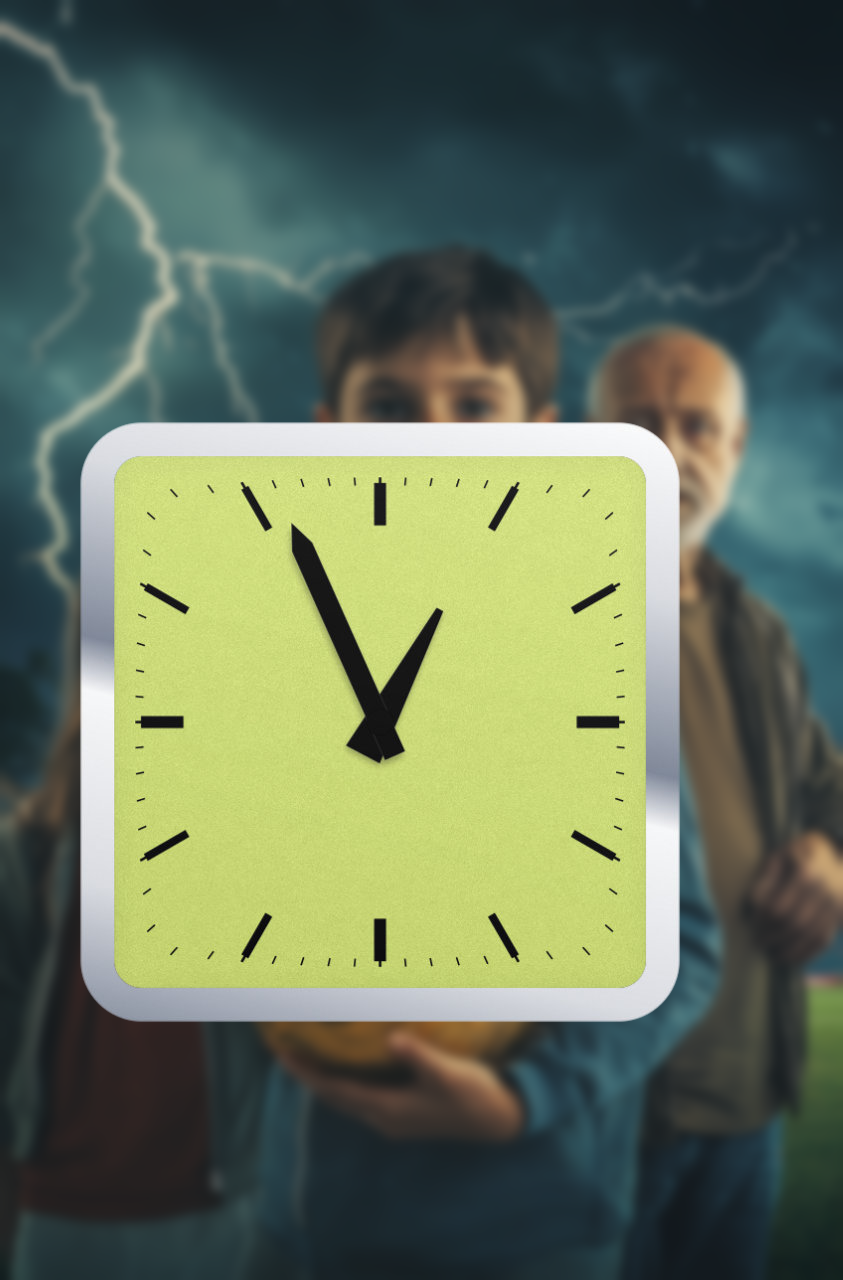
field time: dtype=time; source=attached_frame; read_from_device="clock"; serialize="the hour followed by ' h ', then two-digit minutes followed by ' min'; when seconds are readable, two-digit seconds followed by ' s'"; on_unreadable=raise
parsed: 12 h 56 min
